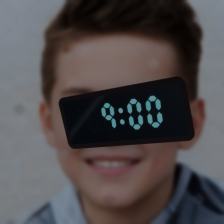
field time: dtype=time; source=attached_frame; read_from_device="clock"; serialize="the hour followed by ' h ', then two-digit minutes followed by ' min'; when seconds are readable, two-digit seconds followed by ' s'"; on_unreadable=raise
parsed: 9 h 00 min
